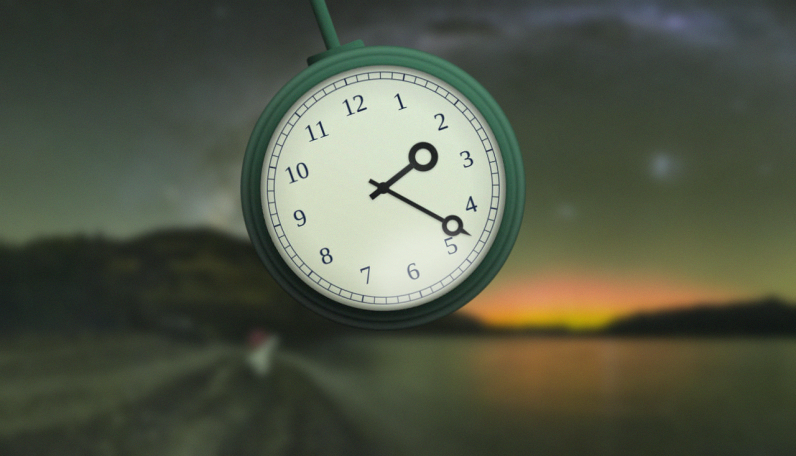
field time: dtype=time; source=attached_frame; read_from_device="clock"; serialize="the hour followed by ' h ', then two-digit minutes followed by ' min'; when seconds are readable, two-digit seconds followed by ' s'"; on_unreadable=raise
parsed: 2 h 23 min
